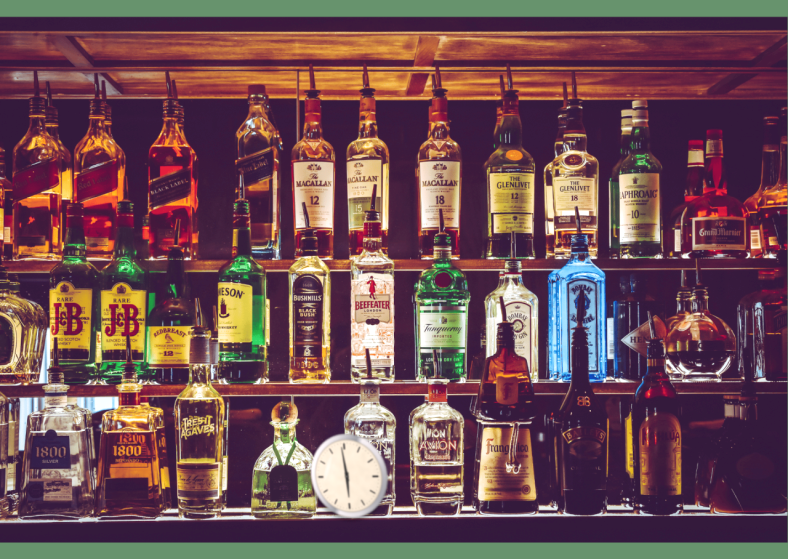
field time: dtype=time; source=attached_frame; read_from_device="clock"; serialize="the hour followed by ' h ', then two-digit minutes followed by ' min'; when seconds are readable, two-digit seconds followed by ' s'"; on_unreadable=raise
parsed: 5 h 59 min
